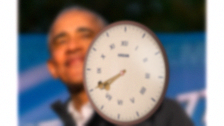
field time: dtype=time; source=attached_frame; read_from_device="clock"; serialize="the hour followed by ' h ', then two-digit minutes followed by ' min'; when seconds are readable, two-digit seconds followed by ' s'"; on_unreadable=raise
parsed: 7 h 40 min
